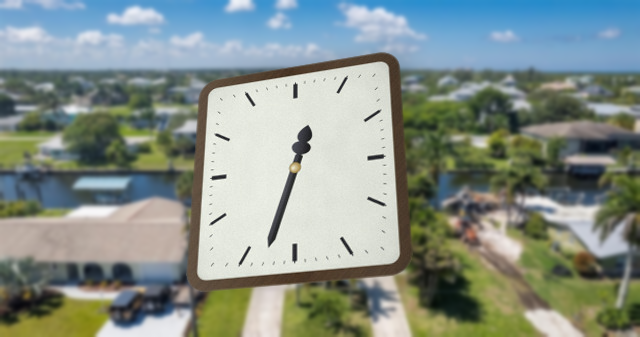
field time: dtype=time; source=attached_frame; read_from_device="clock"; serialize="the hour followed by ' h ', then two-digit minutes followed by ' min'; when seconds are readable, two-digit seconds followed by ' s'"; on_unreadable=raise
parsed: 12 h 33 min
